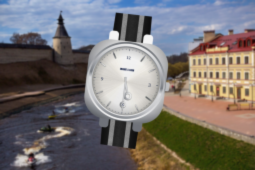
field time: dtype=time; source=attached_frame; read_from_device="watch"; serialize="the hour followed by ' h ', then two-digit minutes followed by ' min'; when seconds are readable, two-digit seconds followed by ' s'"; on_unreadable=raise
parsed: 5 h 30 min
